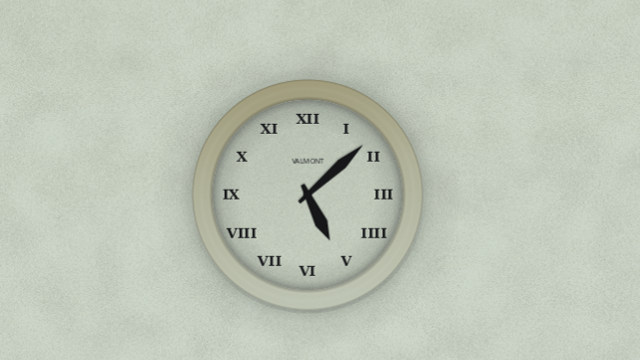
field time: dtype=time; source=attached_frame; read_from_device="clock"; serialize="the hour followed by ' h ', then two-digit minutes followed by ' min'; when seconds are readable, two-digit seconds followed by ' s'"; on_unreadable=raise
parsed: 5 h 08 min
